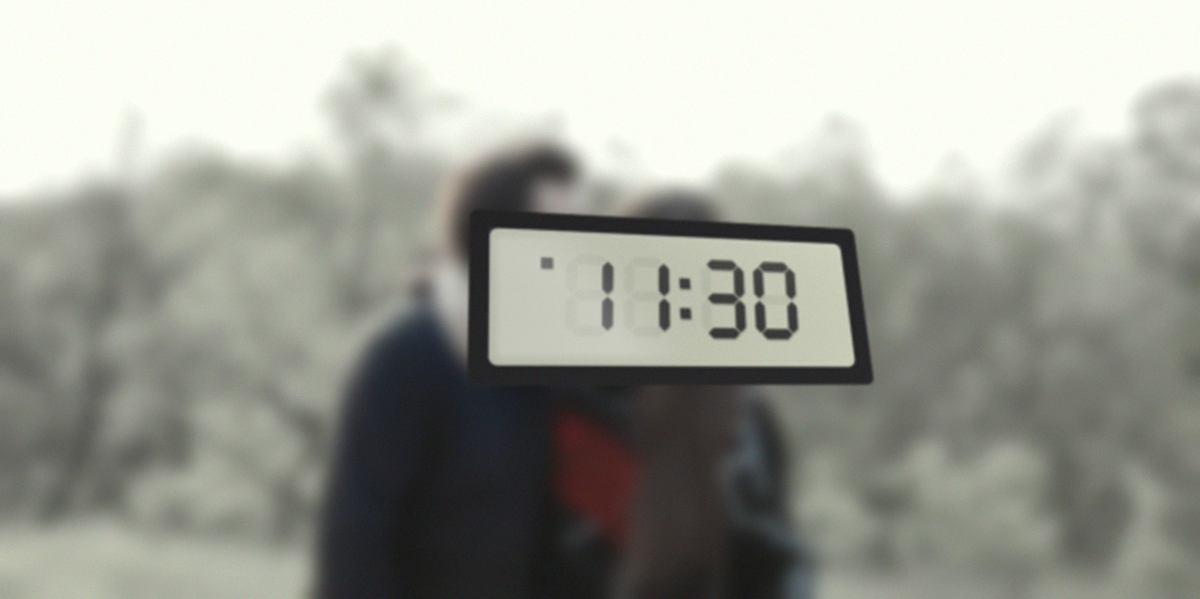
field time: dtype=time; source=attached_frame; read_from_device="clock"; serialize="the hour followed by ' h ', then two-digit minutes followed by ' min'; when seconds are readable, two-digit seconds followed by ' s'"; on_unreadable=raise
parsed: 11 h 30 min
